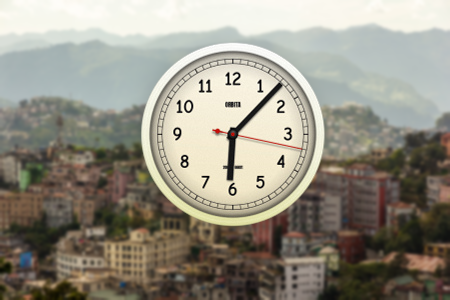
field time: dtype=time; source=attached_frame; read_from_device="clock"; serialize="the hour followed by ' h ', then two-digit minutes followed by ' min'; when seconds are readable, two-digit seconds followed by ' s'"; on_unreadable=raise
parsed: 6 h 07 min 17 s
